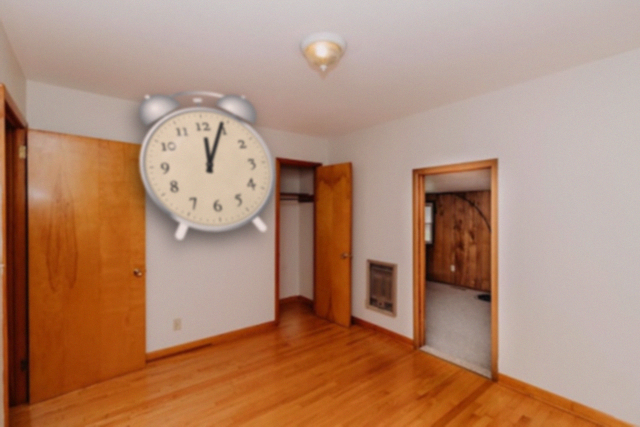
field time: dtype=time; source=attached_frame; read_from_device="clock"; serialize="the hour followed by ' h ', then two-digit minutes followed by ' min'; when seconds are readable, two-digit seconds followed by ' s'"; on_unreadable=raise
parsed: 12 h 04 min
